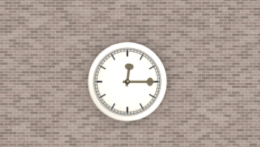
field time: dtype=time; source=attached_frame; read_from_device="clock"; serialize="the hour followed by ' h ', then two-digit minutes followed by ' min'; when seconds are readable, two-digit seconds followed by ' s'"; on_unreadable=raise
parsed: 12 h 15 min
